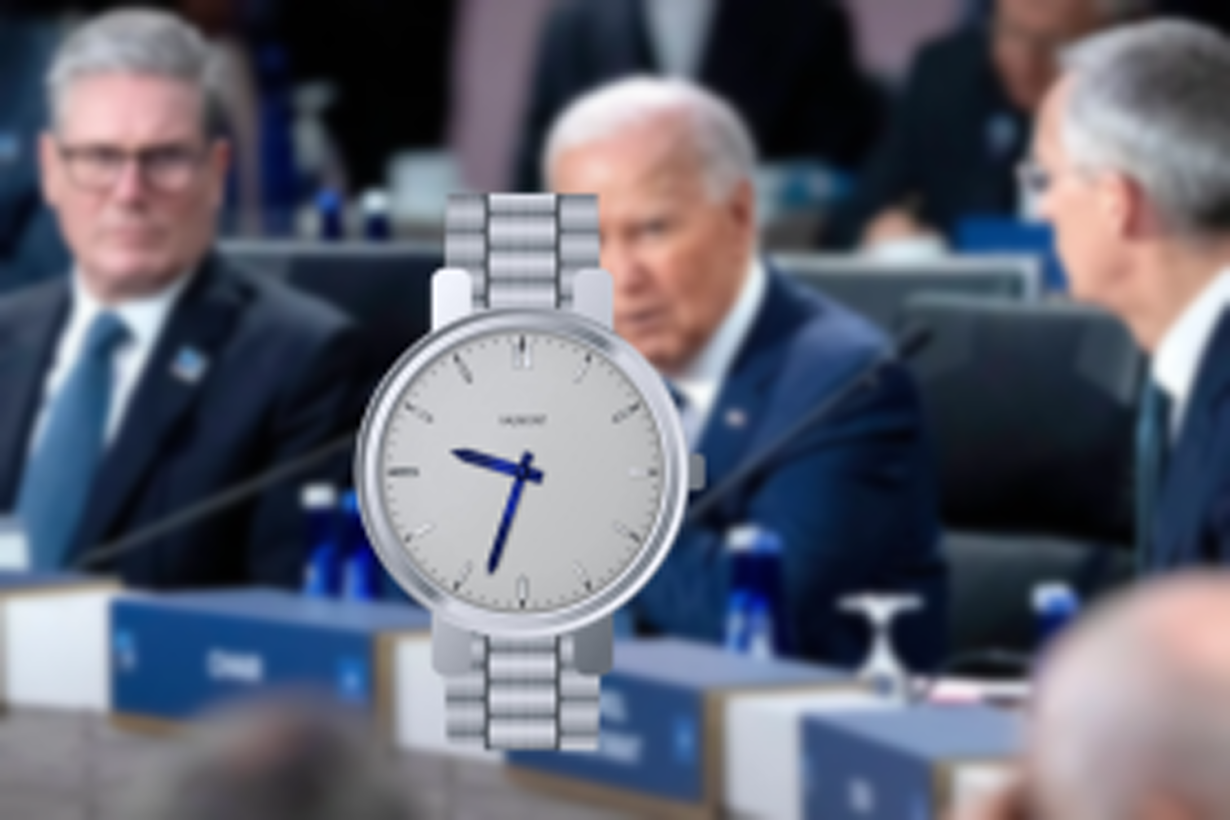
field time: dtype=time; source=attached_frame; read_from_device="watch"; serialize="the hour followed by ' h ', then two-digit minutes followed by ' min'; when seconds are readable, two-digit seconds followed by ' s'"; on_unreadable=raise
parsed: 9 h 33 min
